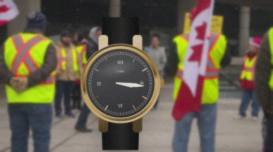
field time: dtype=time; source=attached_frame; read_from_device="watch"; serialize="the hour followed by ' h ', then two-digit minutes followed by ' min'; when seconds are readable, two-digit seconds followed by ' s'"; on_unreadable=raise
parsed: 3 h 16 min
